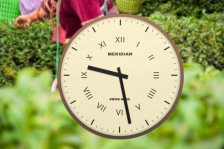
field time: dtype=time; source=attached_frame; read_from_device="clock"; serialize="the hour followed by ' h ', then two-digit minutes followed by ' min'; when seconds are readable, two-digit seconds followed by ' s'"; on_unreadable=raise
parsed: 9 h 28 min
